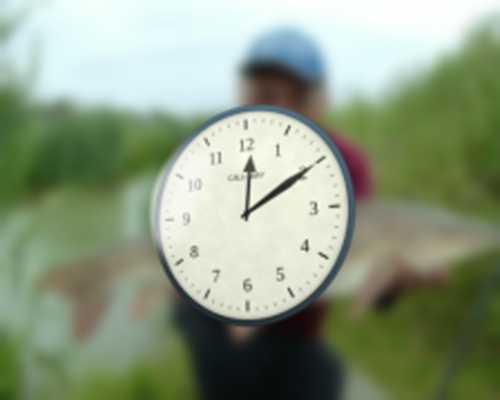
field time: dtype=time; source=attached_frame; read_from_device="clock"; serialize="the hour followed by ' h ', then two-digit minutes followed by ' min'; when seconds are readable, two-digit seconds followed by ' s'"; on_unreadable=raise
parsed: 12 h 10 min
